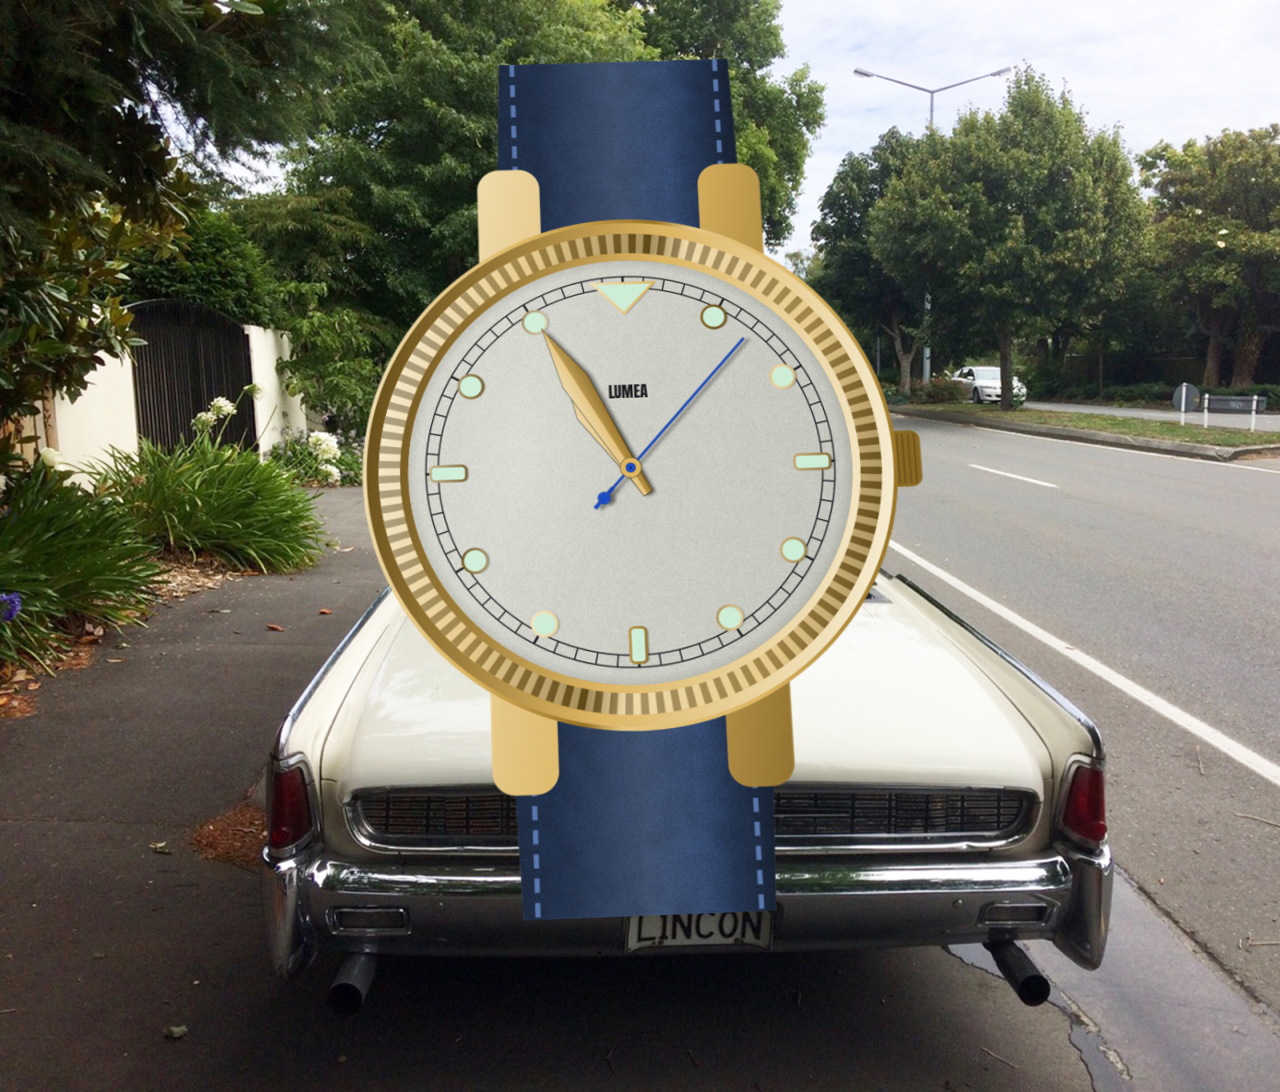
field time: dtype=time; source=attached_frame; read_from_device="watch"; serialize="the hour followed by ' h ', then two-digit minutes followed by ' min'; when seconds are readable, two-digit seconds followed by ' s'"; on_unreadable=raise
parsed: 10 h 55 min 07 s
